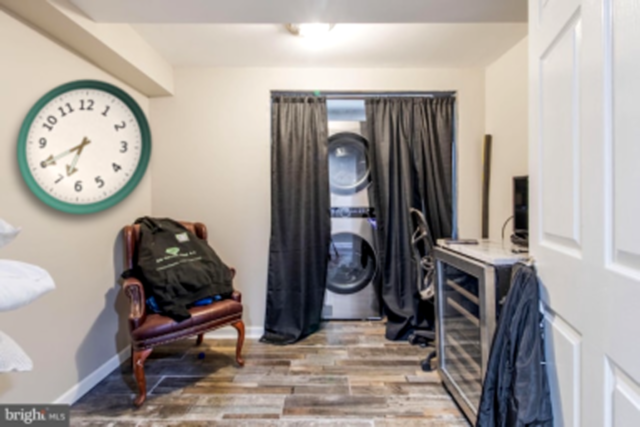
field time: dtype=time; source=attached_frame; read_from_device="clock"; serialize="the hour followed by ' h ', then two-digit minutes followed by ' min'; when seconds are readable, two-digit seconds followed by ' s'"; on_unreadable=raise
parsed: 6 h 40 min
